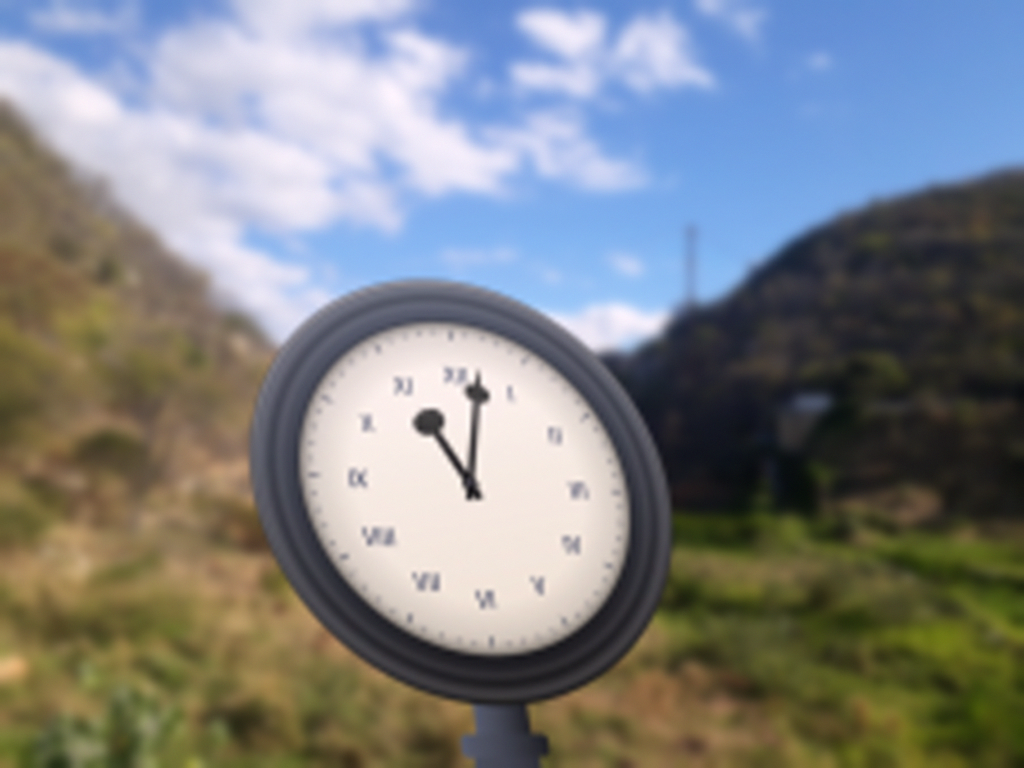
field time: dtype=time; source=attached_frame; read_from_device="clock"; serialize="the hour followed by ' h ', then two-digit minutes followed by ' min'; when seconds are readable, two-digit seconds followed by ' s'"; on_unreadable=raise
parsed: 11 h 02 min
